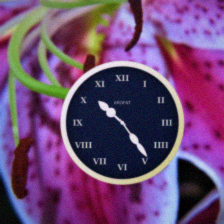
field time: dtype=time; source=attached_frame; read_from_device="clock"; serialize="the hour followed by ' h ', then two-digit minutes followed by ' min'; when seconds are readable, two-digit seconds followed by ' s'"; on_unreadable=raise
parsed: 10 h 24 min
